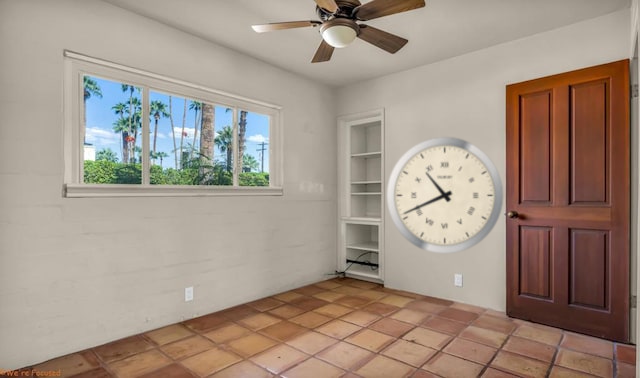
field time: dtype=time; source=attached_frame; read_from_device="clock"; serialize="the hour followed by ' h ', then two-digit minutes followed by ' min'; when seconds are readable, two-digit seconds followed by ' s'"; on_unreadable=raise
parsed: 10 h 41 min
